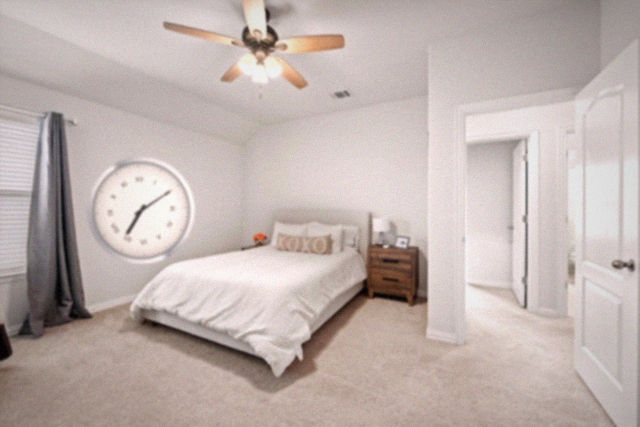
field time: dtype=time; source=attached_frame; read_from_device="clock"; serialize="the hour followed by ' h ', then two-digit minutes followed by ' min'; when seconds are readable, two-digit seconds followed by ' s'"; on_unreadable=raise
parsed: 7 h 10 min
